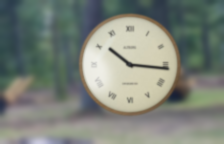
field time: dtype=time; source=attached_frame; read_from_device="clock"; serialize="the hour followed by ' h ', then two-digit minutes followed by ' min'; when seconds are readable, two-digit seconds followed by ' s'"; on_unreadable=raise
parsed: 10 h 16 min
